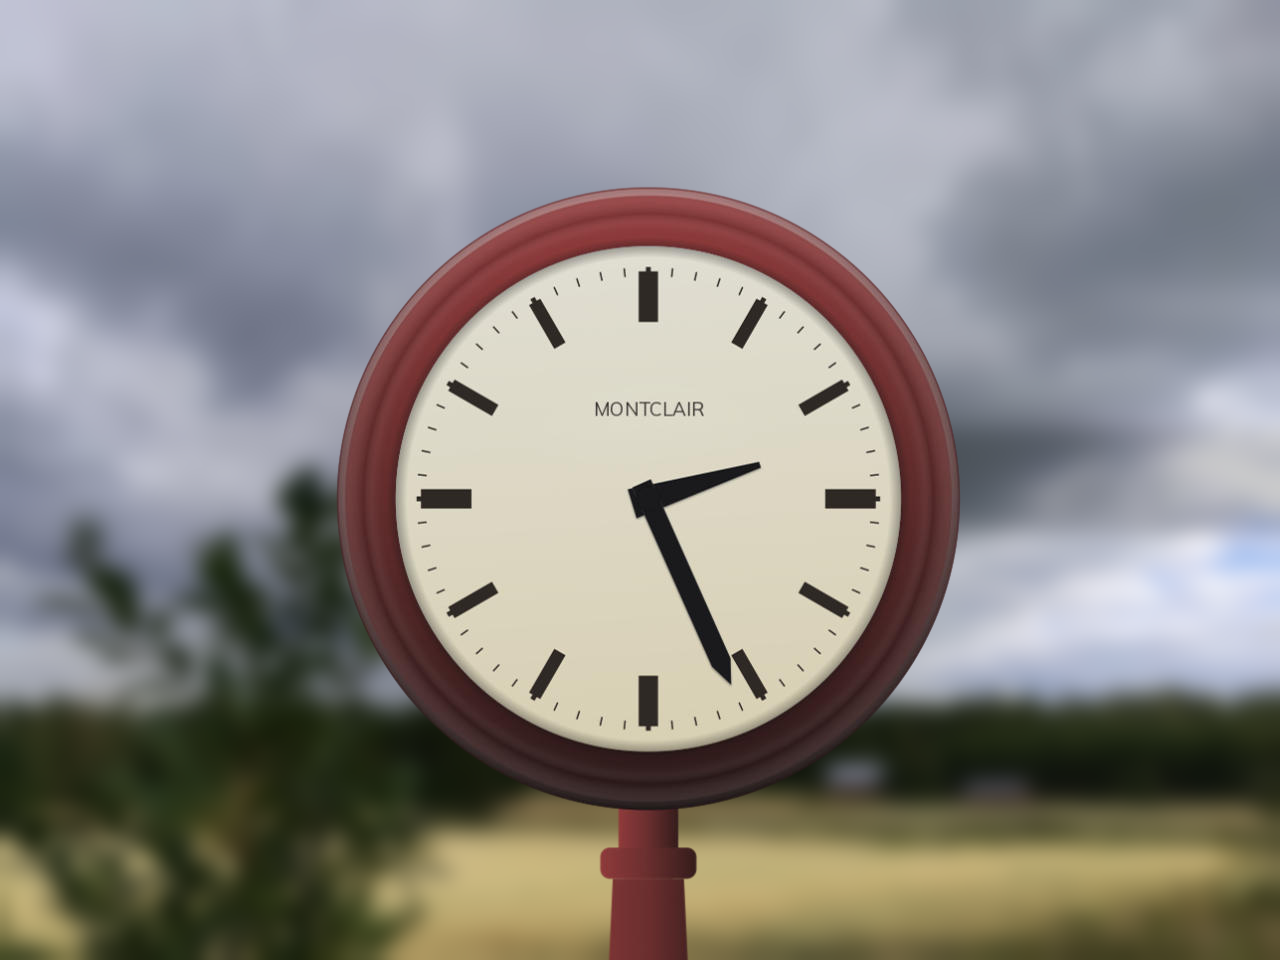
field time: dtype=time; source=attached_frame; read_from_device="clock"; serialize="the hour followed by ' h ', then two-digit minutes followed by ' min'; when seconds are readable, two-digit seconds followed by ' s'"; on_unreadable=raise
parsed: 2 h 26 min
